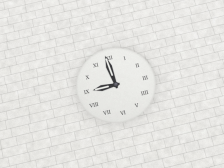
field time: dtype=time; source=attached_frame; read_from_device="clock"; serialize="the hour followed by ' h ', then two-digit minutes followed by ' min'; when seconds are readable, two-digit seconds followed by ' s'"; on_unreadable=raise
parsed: 8 h 59 min
